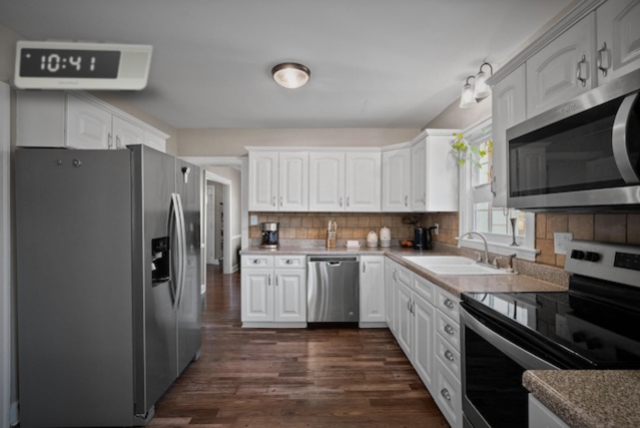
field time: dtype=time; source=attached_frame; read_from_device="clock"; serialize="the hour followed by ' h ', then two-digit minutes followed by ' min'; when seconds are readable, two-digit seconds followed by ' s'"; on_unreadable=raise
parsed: 10 h 41 min
